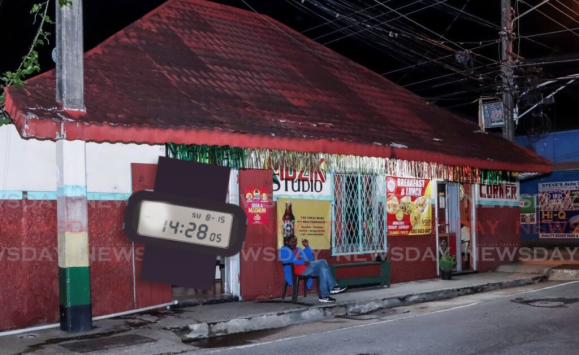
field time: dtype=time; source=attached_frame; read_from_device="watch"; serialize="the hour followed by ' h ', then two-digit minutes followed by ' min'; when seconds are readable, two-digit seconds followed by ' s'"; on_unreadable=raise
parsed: 14 h 28 min 05 s
